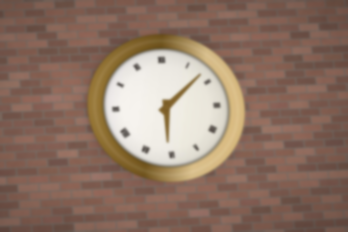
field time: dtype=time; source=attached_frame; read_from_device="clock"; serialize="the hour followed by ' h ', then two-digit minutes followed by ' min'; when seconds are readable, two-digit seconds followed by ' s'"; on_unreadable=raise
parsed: 6 h 08 min
